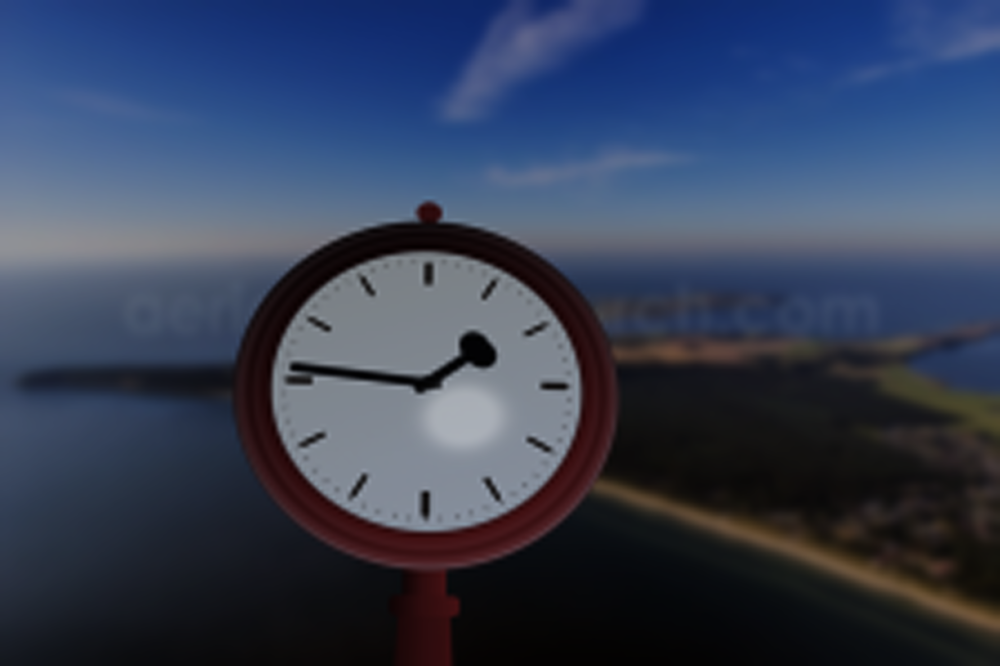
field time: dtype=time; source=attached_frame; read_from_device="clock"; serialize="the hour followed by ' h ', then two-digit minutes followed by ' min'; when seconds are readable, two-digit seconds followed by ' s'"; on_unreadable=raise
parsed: 1 h 46 min
